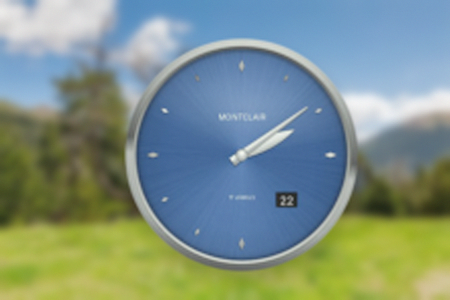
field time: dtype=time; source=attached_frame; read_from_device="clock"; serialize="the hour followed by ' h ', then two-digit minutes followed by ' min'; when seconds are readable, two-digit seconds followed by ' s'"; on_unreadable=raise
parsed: 2 h 09 min
